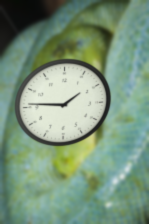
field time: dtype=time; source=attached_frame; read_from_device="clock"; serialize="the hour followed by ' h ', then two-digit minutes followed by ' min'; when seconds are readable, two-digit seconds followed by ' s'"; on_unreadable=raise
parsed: 1 h 46 min
